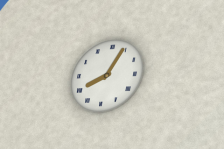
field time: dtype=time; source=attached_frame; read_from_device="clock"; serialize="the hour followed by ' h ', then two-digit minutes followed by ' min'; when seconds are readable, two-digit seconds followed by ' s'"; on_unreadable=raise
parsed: 8 h 04 min
